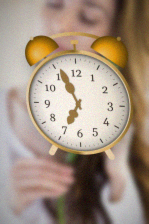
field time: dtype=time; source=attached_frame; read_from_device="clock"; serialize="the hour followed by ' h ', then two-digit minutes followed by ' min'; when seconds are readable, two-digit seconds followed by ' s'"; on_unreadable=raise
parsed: 6 h 56 min
